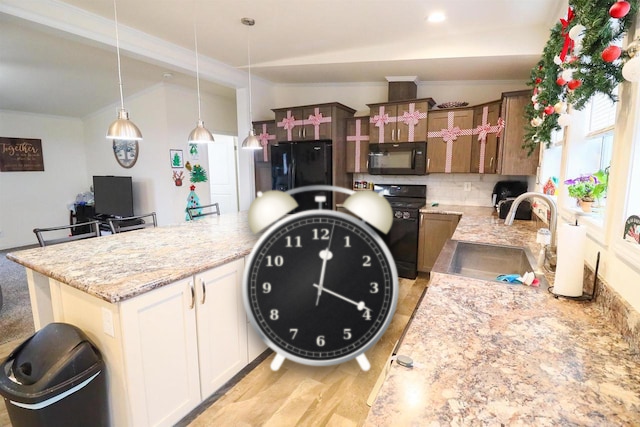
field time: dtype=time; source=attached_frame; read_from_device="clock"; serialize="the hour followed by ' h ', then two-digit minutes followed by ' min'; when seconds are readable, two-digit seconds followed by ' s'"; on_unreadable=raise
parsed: 12 h 19 min 02 s
